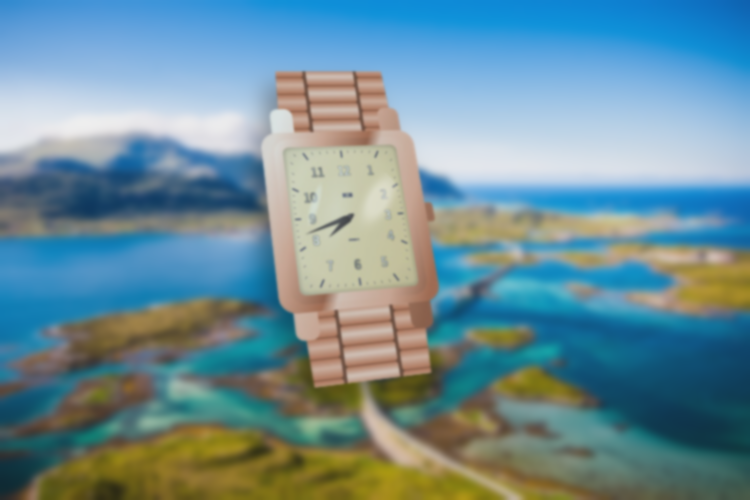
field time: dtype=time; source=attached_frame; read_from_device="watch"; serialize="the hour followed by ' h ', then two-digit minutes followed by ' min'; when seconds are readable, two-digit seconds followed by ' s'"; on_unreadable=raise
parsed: 7 h 42 min
